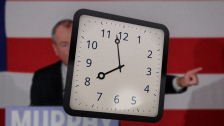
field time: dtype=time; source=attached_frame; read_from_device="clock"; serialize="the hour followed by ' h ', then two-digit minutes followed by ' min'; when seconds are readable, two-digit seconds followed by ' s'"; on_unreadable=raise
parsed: 7 h 58 min
